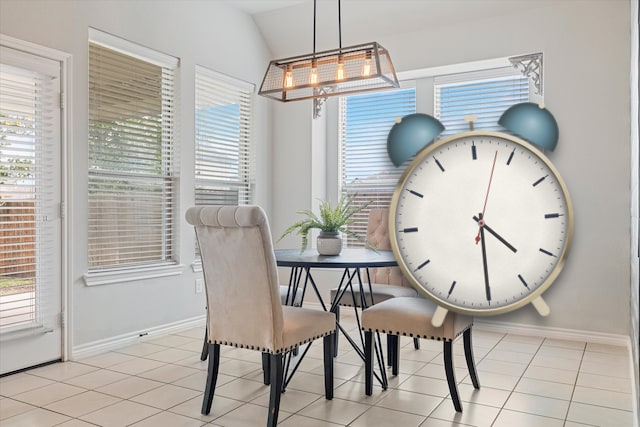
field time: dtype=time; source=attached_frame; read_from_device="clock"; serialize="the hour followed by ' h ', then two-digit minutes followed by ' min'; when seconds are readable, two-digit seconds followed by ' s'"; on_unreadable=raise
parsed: 4 h 30 min 03 s
